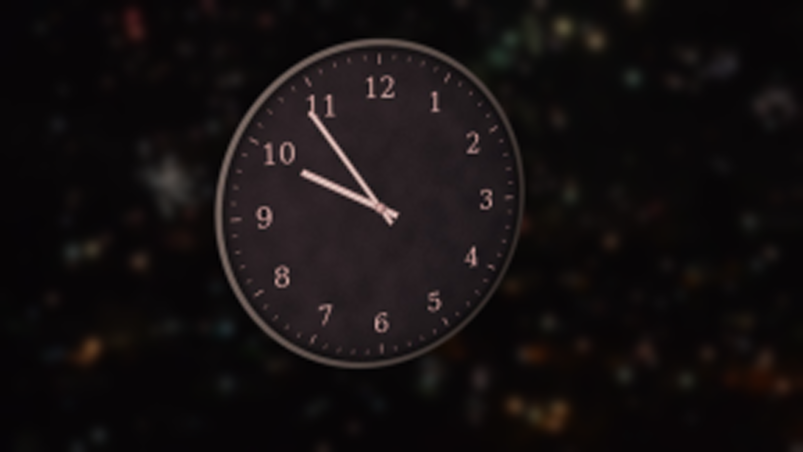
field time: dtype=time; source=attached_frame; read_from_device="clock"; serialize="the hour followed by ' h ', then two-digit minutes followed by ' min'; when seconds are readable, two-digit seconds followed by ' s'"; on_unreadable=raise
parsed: 9 h 54 min
